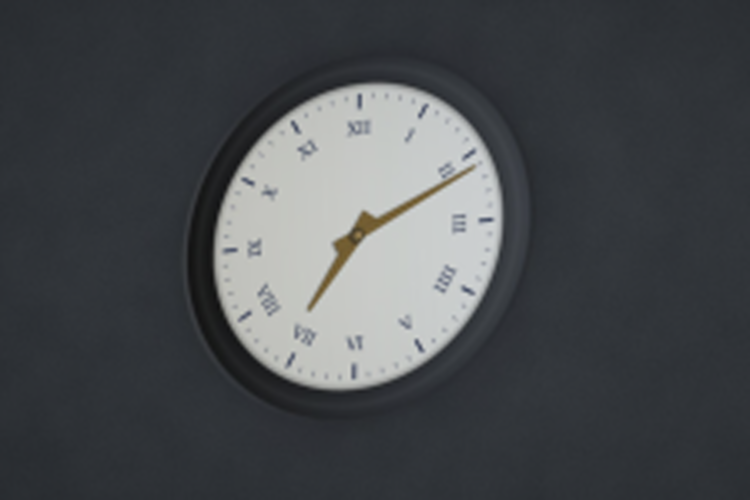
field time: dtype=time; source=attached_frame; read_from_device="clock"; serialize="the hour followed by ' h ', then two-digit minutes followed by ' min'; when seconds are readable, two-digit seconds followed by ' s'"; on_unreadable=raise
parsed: 7 h 11 min
